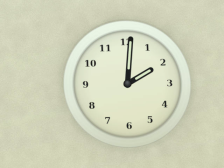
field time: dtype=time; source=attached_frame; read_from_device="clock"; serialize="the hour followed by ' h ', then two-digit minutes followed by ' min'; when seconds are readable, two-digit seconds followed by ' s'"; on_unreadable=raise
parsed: 2 h 01 min
